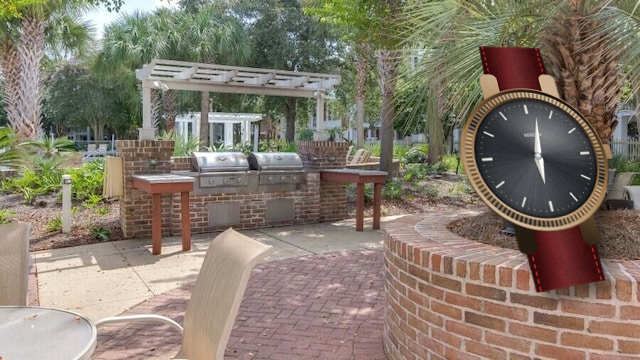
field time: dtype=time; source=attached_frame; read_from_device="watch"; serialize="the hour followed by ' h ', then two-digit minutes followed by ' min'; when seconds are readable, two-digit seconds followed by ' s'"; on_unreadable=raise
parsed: 6 h 02 min
